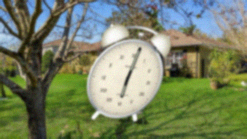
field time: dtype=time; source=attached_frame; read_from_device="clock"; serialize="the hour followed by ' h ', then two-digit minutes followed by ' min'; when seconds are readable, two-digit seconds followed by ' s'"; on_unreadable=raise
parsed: 6 h 01 min
